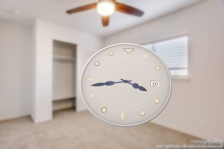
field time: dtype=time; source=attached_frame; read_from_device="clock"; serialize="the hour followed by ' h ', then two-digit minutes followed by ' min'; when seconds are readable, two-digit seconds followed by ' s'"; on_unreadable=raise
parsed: 3 h 43 min
